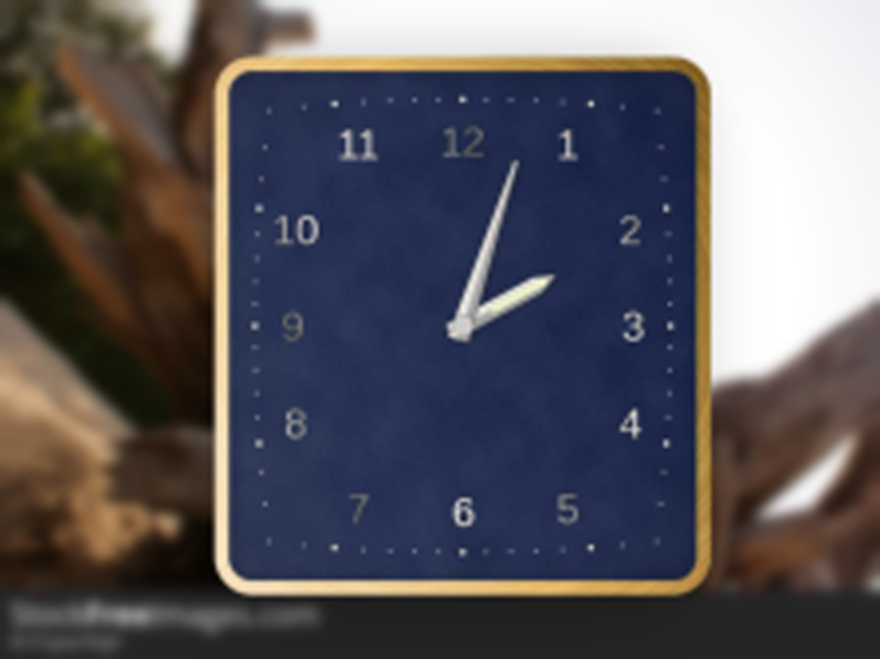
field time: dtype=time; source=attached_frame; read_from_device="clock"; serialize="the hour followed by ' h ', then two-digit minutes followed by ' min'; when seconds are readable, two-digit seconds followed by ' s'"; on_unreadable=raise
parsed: 2 h 03 min
